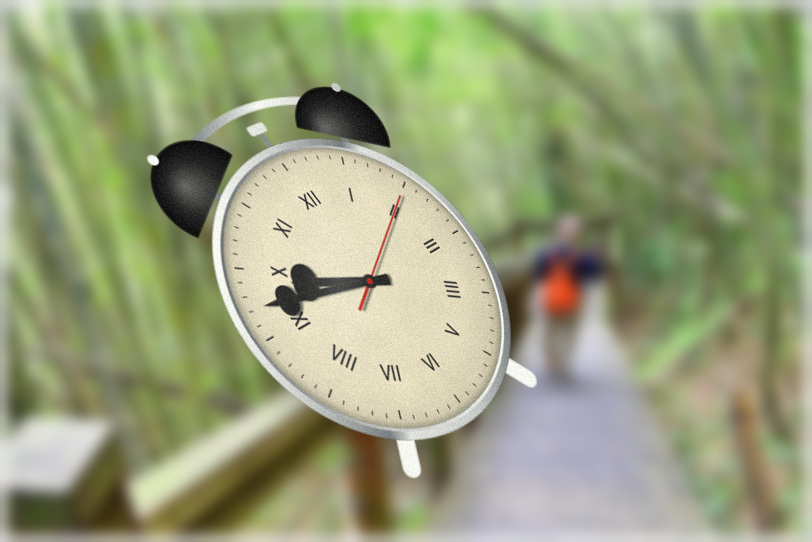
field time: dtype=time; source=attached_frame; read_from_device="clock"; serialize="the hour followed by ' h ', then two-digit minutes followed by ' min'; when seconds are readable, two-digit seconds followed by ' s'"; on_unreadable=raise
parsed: 9 h 47 min 10 s
